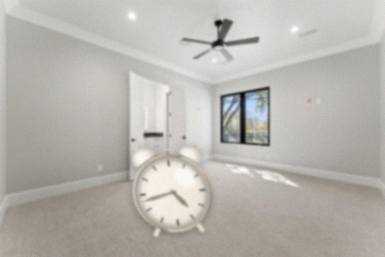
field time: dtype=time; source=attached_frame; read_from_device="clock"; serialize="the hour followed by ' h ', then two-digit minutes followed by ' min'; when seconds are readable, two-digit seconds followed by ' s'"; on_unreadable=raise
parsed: 4 h 43 min
